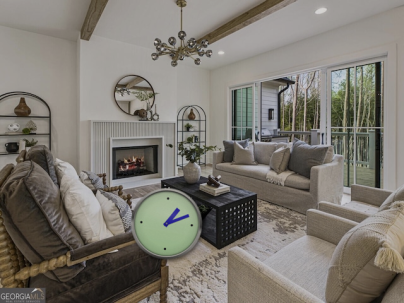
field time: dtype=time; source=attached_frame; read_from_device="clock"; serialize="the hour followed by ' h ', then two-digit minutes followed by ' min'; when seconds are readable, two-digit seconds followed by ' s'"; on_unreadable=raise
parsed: 1 h 11 min
